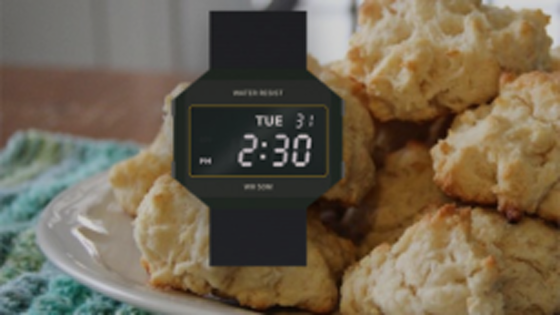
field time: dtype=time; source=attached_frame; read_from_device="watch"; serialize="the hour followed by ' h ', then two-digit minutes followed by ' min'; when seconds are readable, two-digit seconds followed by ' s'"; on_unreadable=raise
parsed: 2 h 30 min
